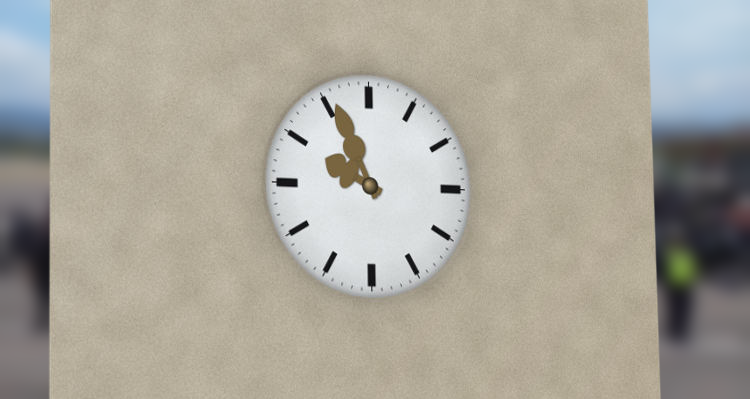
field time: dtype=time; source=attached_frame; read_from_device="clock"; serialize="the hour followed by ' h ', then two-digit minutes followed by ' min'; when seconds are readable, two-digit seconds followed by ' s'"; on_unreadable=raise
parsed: 9 h 56 min
